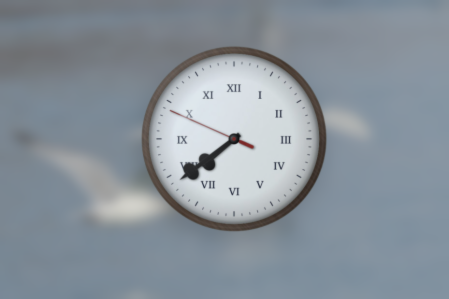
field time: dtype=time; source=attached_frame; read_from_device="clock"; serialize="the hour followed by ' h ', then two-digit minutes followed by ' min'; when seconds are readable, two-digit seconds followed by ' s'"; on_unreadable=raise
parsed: 7 h 38 min 49 s
